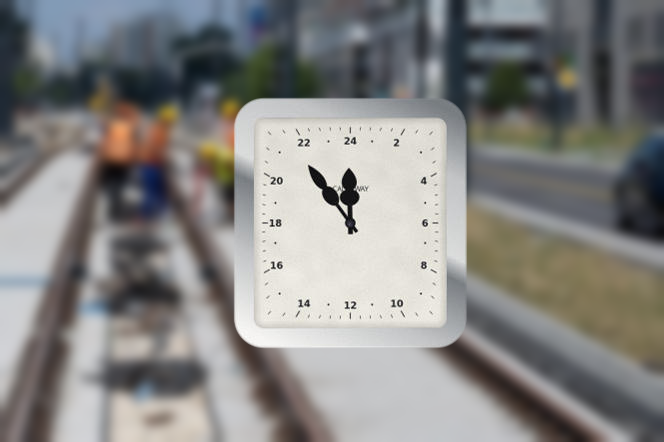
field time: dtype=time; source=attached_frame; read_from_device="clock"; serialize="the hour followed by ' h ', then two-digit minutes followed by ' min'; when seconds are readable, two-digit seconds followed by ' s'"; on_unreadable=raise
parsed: 23 h 54 min
